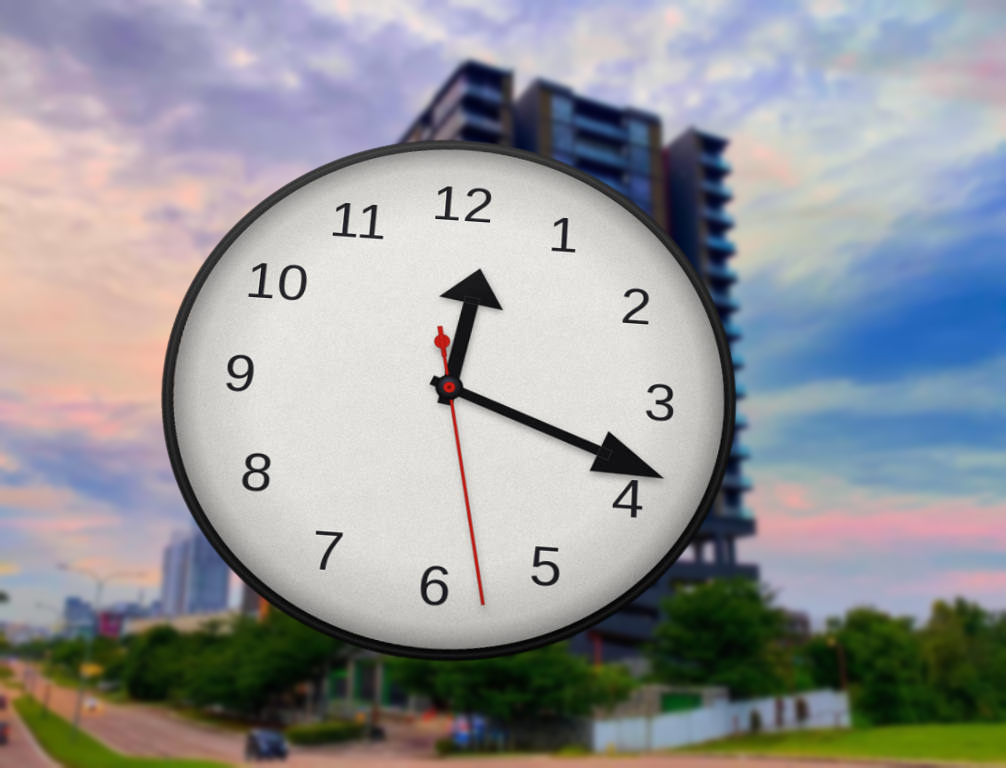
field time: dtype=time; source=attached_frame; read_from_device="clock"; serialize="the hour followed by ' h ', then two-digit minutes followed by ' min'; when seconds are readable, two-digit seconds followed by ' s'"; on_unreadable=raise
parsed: 12 h 18 min 28 s
